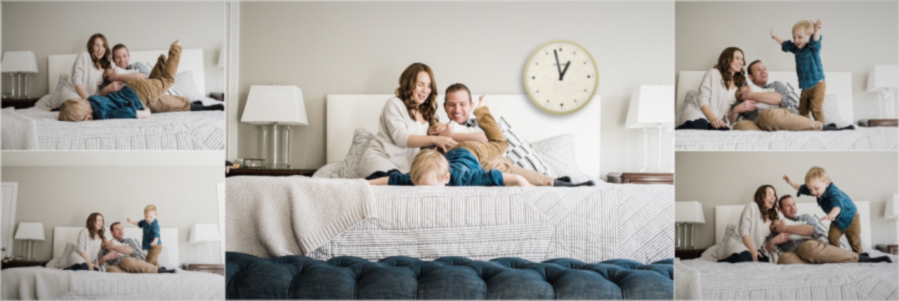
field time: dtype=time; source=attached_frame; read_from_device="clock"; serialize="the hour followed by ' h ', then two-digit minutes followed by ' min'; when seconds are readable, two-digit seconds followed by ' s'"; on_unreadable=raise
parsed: 12 h 58 min
